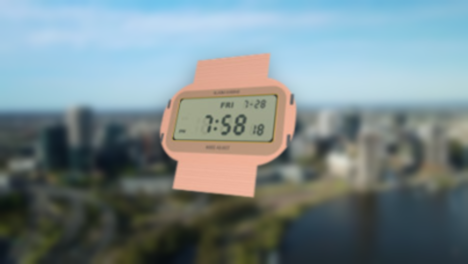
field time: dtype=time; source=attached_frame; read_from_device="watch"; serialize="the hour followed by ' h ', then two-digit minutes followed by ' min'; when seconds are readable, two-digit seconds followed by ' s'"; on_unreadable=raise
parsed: 7 h 58 min
